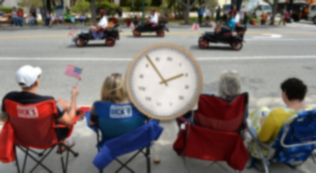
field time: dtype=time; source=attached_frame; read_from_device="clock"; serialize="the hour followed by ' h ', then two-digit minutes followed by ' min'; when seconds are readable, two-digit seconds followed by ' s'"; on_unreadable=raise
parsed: 1 h 52 min
